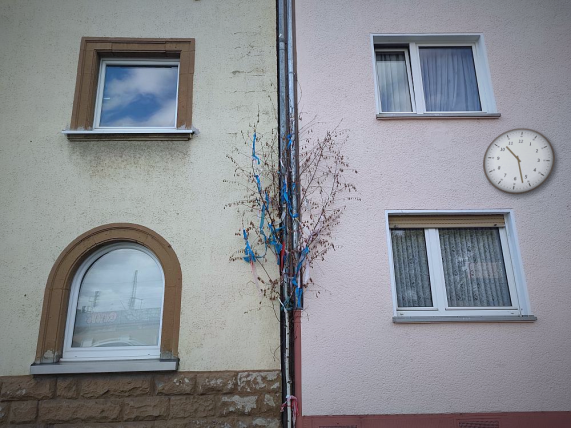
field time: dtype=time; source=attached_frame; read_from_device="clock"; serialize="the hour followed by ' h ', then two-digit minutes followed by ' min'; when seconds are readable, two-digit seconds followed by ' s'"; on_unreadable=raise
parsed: 10 h 27 min
